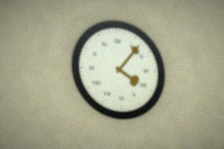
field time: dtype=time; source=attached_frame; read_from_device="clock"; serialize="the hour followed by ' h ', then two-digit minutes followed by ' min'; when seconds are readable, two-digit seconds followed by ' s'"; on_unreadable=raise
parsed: 4 h 07 min
